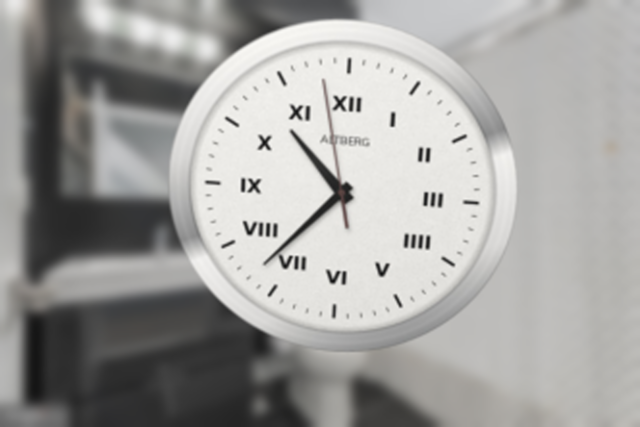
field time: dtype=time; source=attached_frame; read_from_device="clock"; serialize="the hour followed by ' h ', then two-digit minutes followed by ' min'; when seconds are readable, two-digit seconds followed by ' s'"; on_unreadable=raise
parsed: 10 h 36 min 58 s
